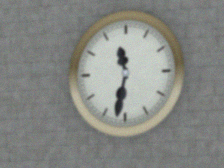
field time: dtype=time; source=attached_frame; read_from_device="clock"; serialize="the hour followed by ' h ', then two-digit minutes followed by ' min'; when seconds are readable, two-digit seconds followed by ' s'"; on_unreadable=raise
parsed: 11 h 32 min
